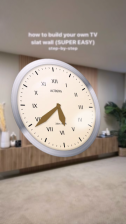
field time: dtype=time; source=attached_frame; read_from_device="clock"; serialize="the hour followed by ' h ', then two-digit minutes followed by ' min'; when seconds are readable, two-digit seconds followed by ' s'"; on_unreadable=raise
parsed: 5 h 39 min
